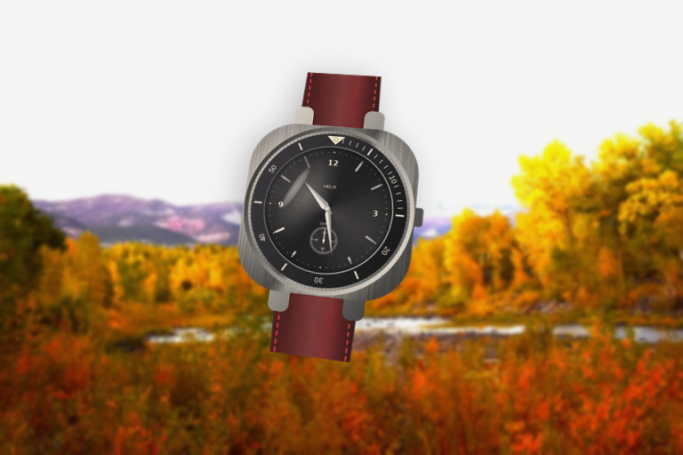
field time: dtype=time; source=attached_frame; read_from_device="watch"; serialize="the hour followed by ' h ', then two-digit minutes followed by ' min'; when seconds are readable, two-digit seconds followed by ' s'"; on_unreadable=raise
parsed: 10 h 28 min
